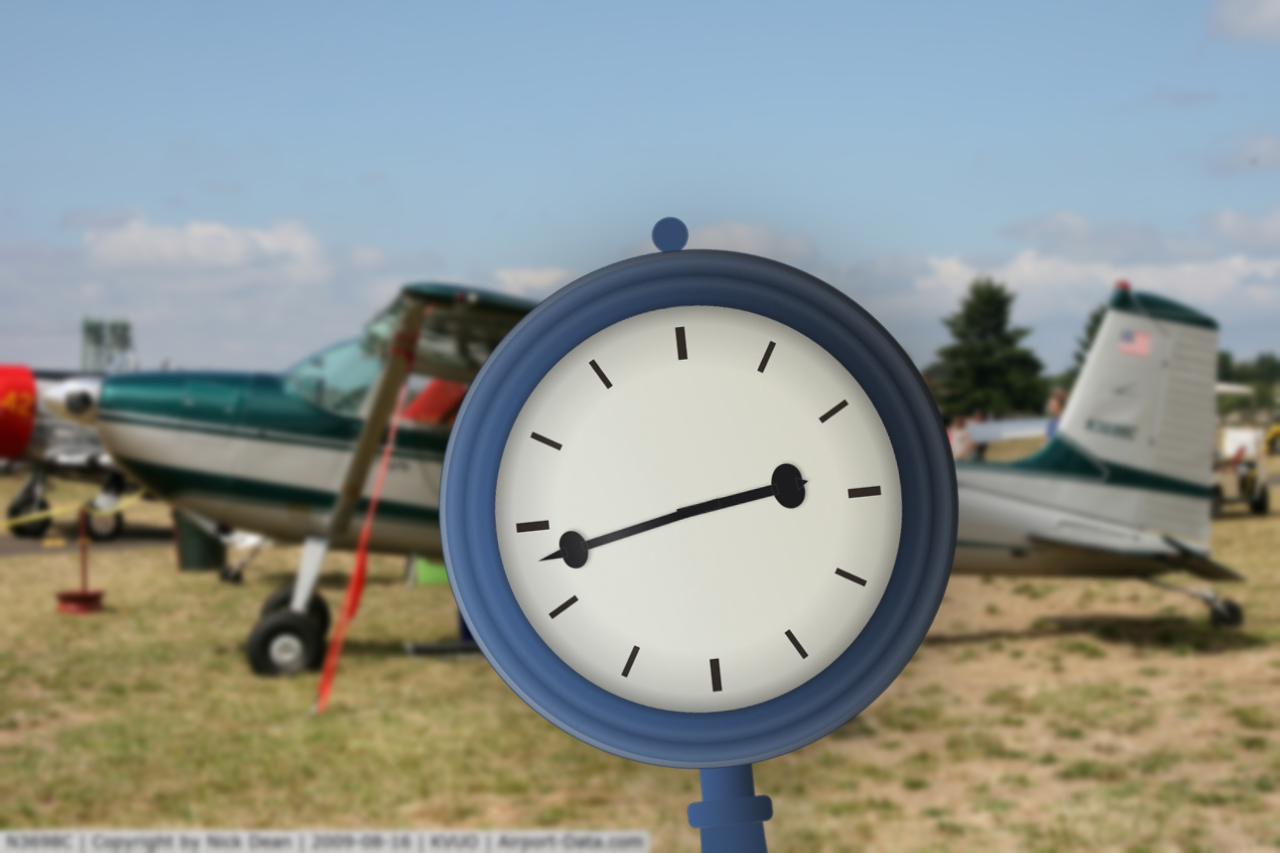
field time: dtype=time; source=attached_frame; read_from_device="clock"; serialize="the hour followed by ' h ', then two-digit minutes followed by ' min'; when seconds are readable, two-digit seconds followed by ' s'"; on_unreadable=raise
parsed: 2 h 43 min
